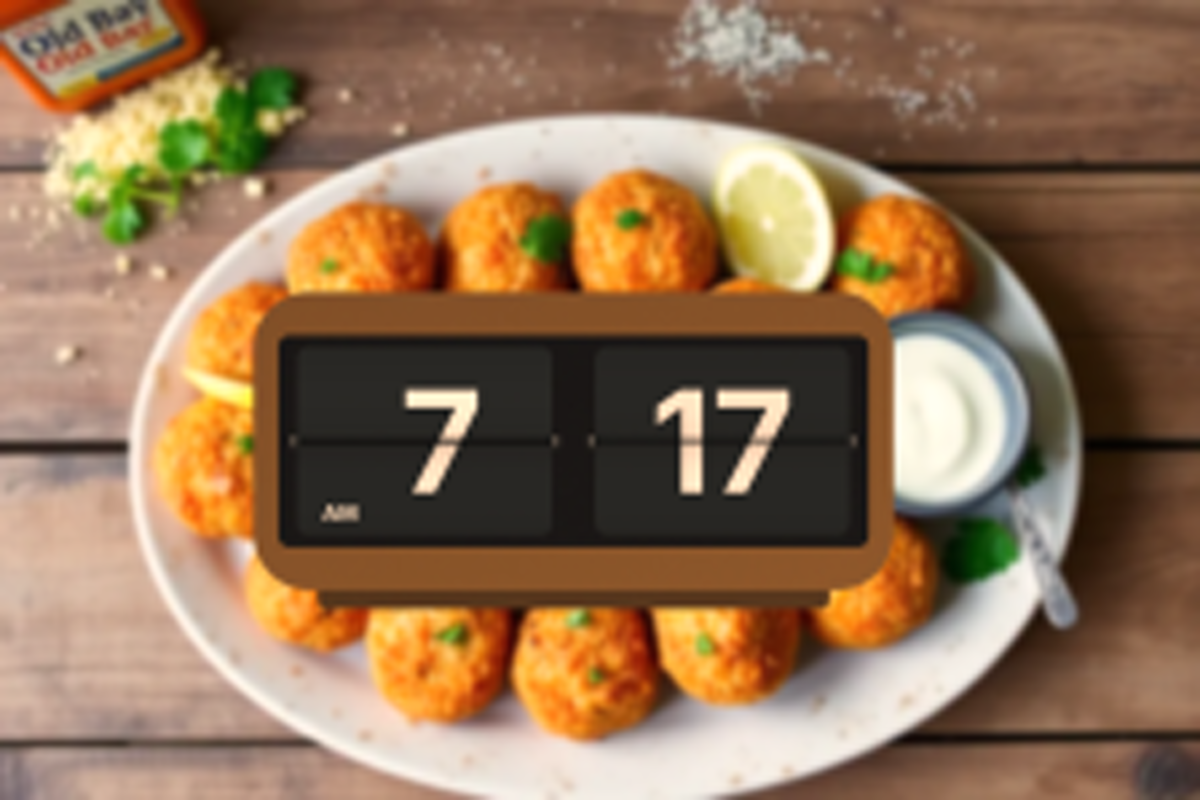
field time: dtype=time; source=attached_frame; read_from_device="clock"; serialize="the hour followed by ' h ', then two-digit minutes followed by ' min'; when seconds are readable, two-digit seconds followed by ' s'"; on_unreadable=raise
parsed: 7 h 17 min
